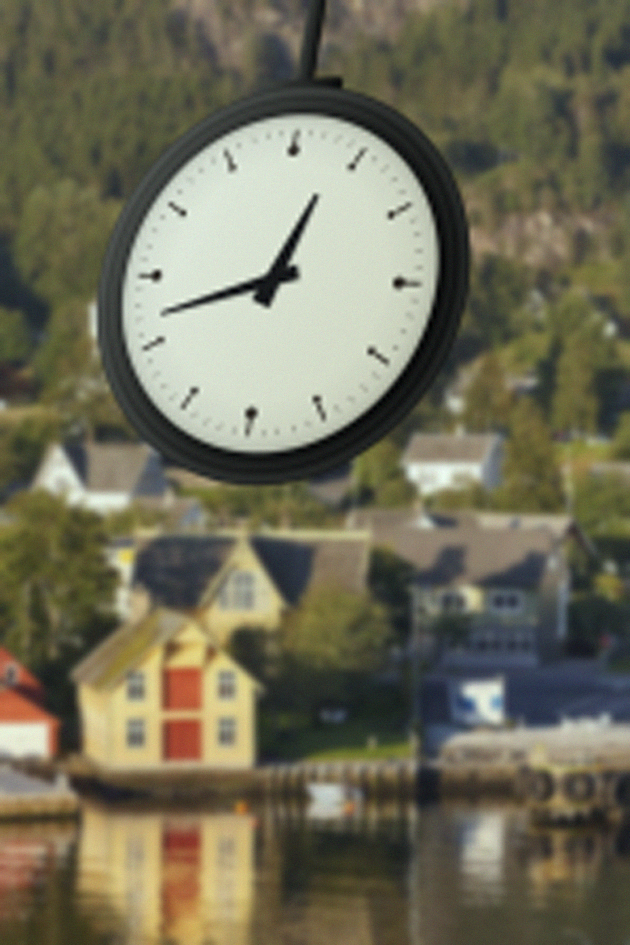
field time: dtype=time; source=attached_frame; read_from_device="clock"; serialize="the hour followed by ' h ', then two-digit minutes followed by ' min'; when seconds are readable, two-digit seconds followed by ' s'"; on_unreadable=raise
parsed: 12 h 42 min
